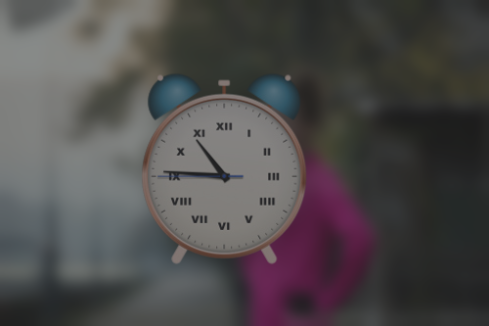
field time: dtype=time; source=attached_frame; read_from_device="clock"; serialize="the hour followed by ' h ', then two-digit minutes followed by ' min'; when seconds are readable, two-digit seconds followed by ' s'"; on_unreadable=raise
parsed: 10 h 45 min 45 s
